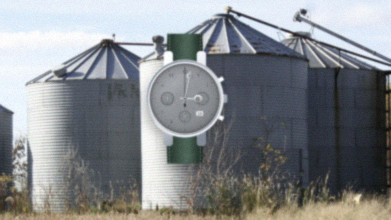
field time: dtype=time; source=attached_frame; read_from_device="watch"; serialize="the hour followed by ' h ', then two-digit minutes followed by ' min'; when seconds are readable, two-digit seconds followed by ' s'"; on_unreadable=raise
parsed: 3 h 02 min
